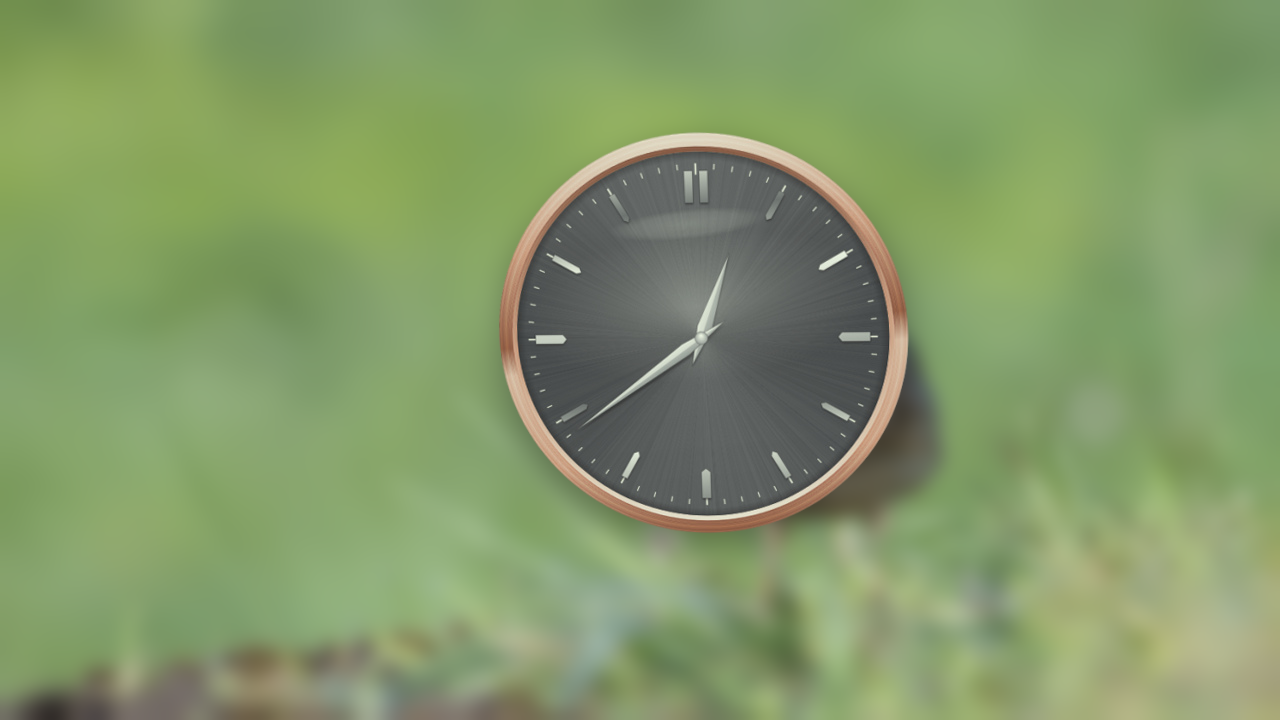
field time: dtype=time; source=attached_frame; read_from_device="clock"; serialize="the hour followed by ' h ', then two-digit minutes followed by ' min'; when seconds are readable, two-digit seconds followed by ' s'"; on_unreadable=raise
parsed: 12 h 39 min
